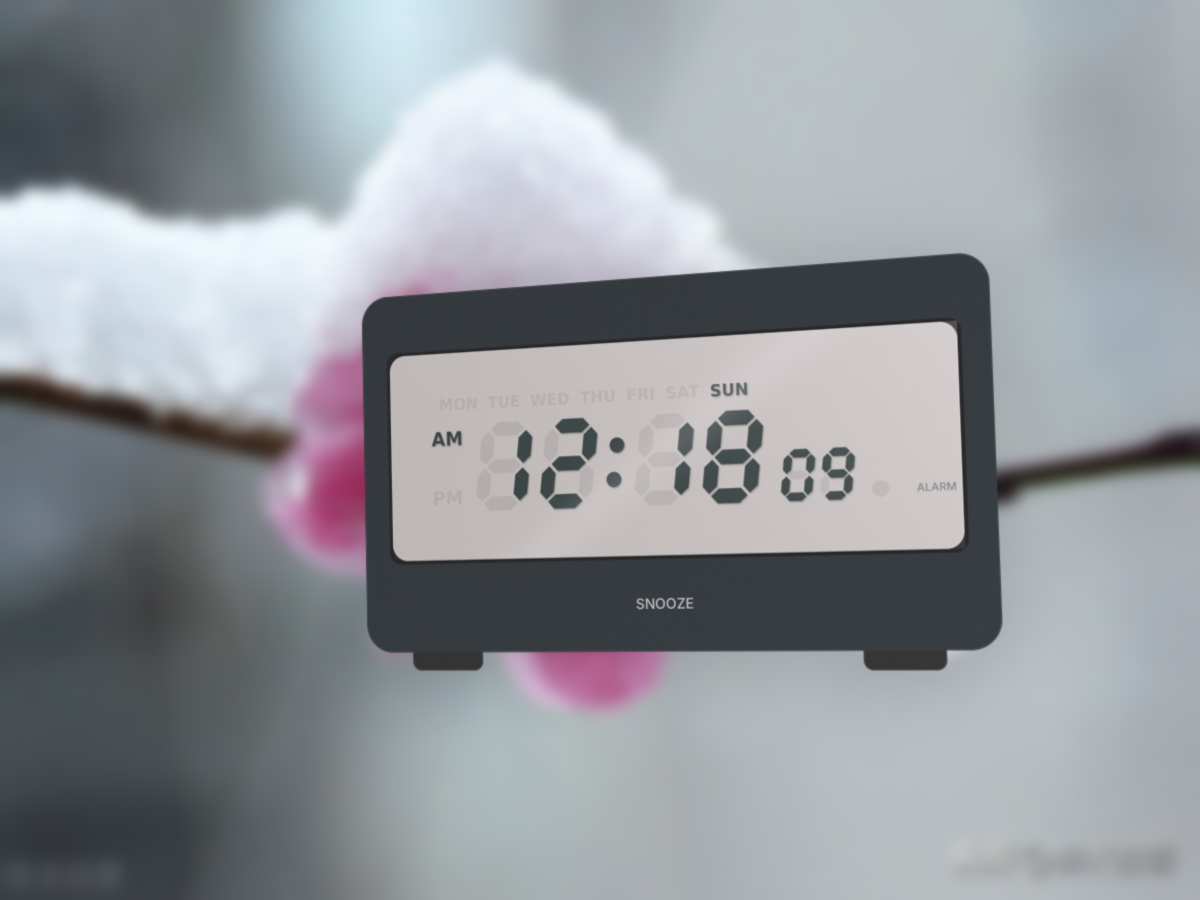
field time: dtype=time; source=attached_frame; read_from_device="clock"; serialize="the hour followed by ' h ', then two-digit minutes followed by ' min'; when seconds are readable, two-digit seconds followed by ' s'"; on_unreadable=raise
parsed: 12 h 18 min 09 s
